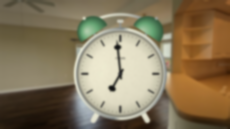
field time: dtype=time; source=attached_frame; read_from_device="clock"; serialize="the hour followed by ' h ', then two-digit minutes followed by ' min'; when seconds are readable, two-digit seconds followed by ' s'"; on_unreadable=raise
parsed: 6 h 59 min
